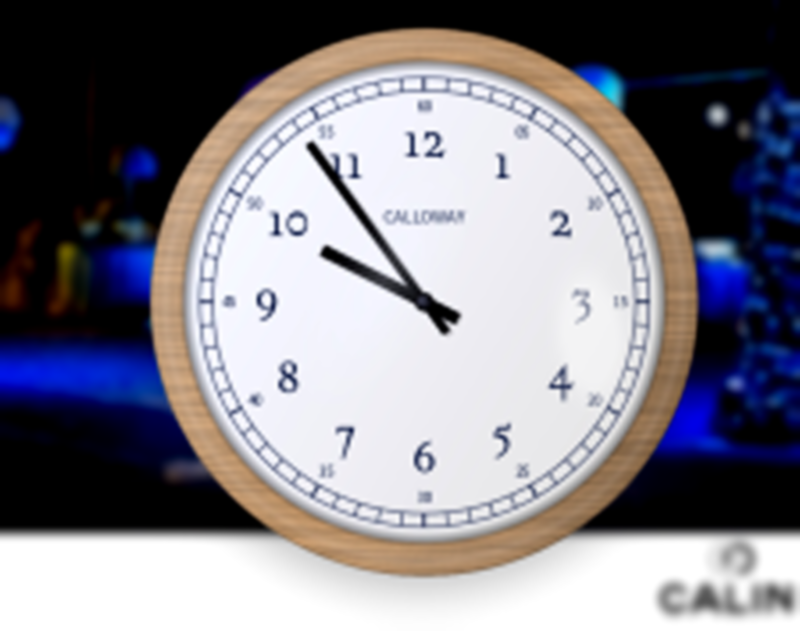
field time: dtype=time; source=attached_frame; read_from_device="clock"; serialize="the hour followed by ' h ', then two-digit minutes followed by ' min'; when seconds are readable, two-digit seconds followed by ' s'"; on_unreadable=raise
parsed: 9 h 54 min
